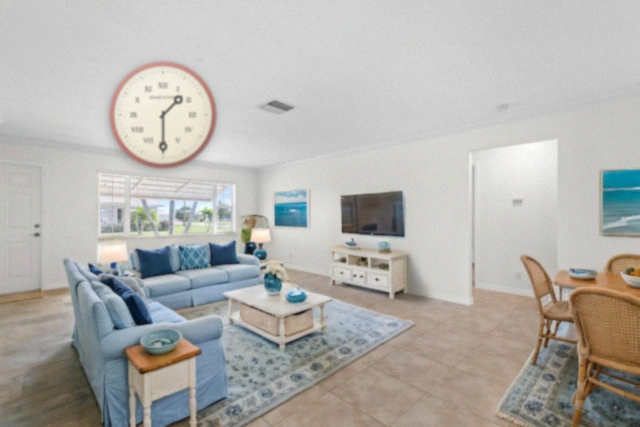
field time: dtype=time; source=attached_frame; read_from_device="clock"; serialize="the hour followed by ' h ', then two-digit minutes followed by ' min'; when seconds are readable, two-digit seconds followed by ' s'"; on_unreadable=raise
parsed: 1 h 30 min
